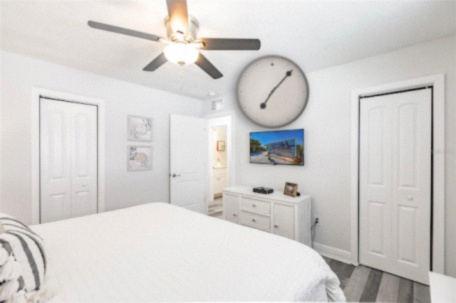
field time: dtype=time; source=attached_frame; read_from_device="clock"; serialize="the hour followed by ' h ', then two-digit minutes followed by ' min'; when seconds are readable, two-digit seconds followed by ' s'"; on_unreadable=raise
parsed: 7 h 07 min
